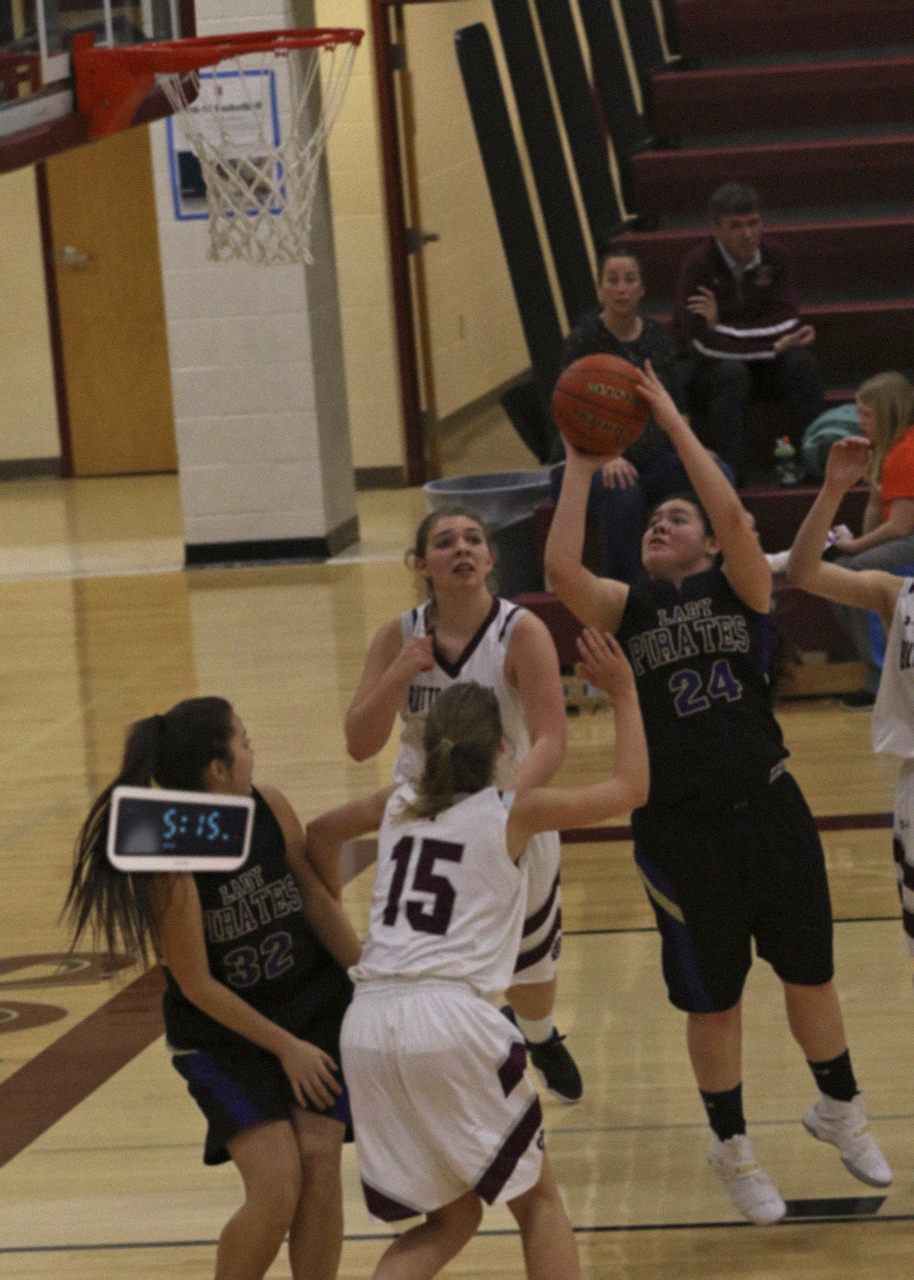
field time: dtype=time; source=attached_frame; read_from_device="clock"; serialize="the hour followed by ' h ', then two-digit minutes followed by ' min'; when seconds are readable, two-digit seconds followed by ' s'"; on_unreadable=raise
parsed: 5 h 15 min
